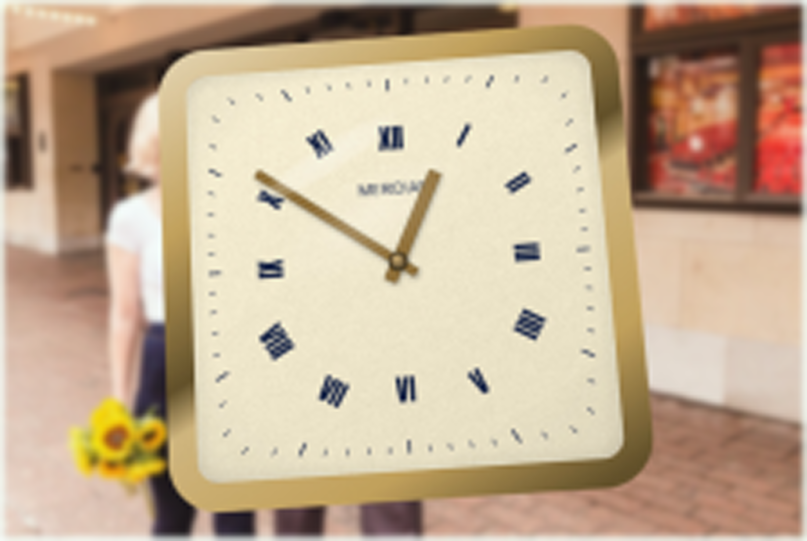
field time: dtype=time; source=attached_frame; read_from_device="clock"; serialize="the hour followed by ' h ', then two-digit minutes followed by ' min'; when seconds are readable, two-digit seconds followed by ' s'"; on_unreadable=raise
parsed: 12 h 51 min
